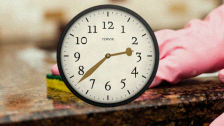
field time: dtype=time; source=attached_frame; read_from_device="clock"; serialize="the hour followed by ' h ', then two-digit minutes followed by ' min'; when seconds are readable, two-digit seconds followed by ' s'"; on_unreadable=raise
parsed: 2 h 38 min
